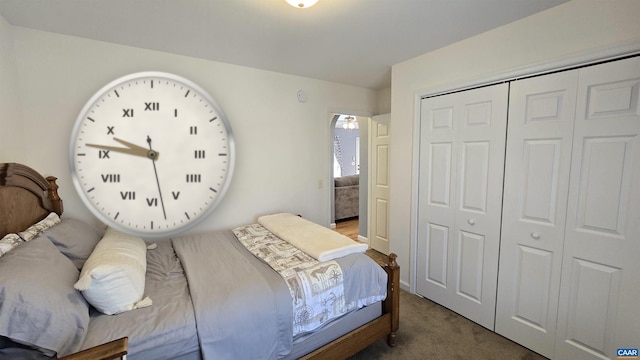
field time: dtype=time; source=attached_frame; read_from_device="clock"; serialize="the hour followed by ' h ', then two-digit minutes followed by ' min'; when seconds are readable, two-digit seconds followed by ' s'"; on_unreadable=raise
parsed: 9 h 46 min 28 s
